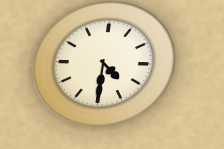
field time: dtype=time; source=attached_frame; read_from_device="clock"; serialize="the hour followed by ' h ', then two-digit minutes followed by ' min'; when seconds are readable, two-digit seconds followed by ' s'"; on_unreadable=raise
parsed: 4 h 30 min
